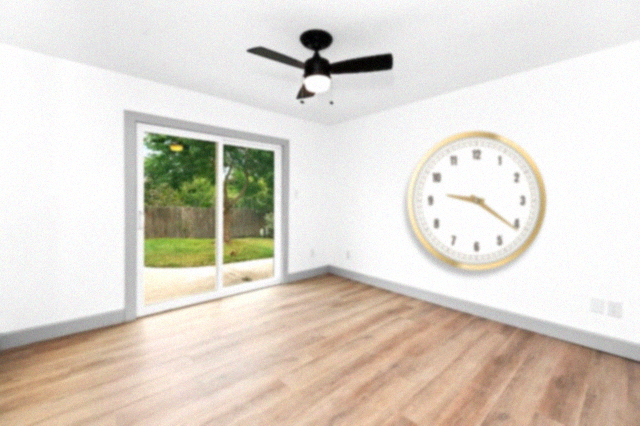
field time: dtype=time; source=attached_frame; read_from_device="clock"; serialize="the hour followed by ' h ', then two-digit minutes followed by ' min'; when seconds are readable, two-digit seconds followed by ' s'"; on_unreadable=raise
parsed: 9 h 21 min
